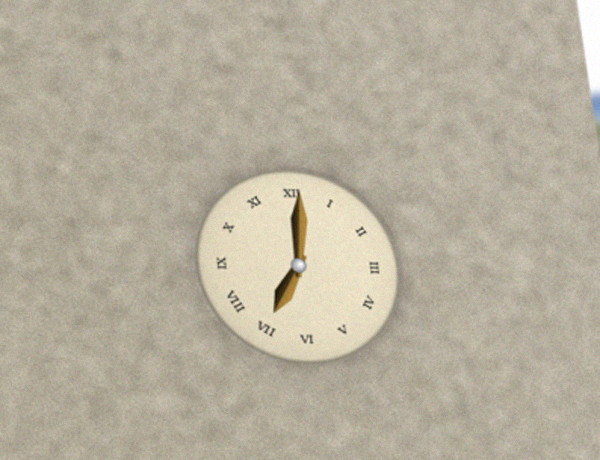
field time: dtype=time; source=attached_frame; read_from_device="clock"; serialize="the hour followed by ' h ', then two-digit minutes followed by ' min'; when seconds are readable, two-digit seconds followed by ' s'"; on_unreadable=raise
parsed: 7 h 01 min
